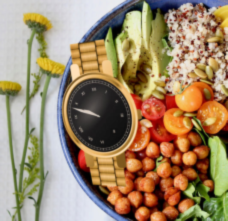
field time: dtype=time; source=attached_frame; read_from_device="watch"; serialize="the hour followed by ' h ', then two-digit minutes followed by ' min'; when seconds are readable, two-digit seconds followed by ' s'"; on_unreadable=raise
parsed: 9 h 48 min
